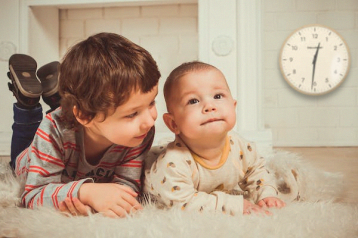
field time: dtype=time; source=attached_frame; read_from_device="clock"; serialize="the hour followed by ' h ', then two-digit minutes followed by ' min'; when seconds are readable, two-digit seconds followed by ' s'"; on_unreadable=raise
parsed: 12 h 31 min
